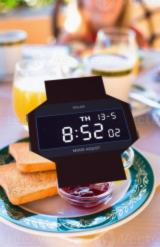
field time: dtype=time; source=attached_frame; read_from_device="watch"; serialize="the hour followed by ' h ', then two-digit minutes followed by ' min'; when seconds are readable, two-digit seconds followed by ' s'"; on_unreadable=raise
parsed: 8 h 52 min
